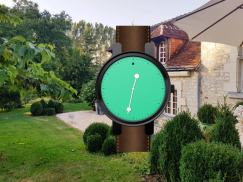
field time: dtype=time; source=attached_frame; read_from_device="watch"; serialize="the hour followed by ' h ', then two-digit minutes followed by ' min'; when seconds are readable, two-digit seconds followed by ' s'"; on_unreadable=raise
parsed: 12 h 32 min
